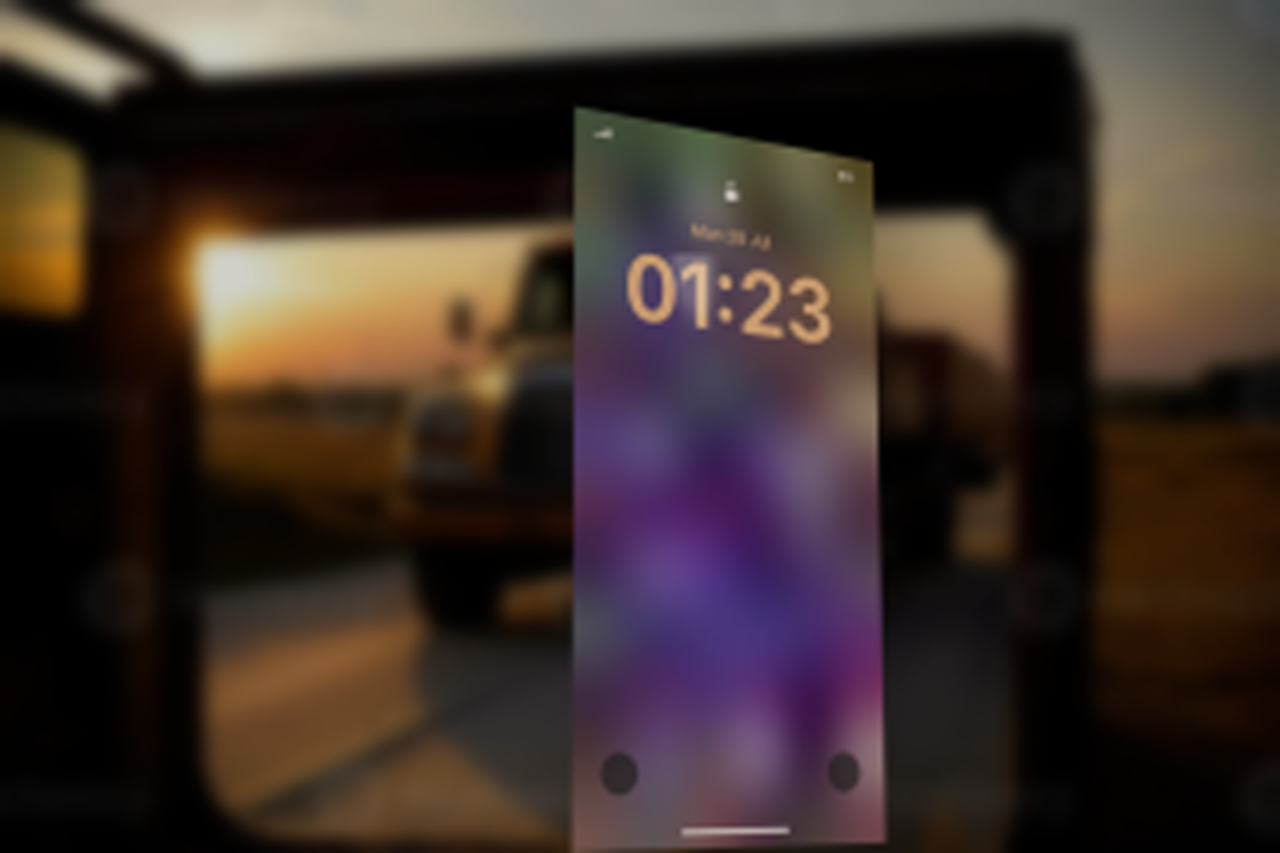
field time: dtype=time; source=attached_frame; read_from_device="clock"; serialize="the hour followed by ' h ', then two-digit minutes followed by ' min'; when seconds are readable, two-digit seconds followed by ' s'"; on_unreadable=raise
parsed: 1 h 23 min
